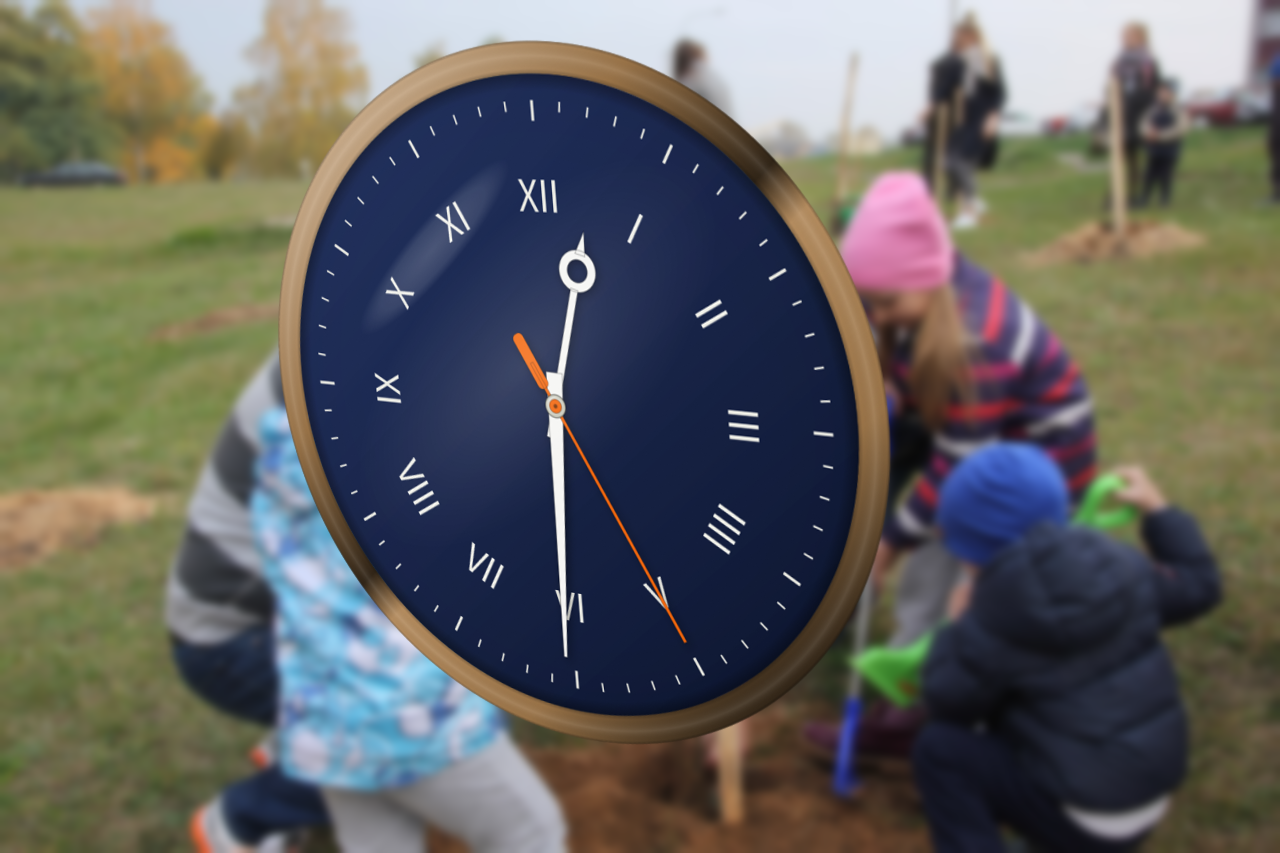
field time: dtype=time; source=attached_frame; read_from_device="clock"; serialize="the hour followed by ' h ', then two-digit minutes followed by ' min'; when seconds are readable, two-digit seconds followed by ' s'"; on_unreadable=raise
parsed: 12 h 30 min 25 s
